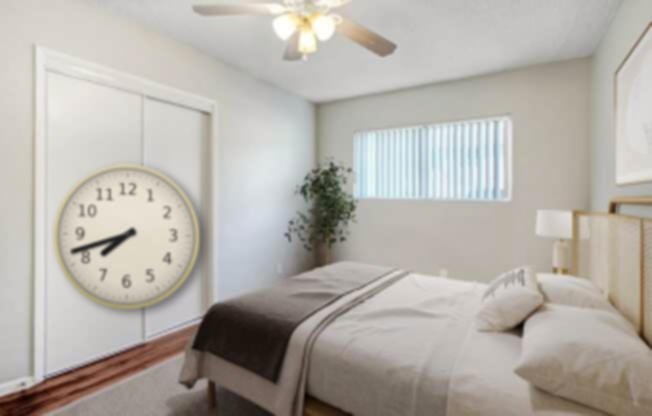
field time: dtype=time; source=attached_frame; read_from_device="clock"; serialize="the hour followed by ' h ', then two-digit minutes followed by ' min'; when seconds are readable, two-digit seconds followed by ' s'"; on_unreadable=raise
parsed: 7 h 42 min
